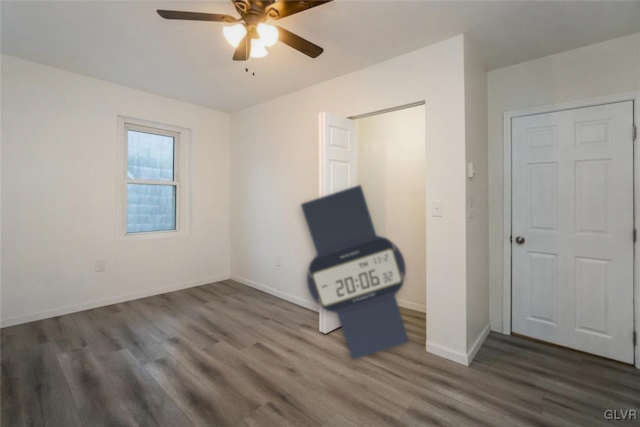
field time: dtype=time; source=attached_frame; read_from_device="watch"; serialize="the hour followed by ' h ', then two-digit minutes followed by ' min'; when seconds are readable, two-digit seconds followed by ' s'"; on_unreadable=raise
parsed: 20 h 06 min
